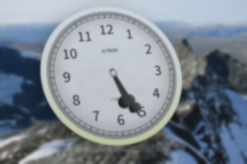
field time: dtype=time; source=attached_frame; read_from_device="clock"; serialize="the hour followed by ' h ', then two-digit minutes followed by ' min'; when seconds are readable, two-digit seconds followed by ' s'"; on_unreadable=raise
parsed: 5 h 26 min
